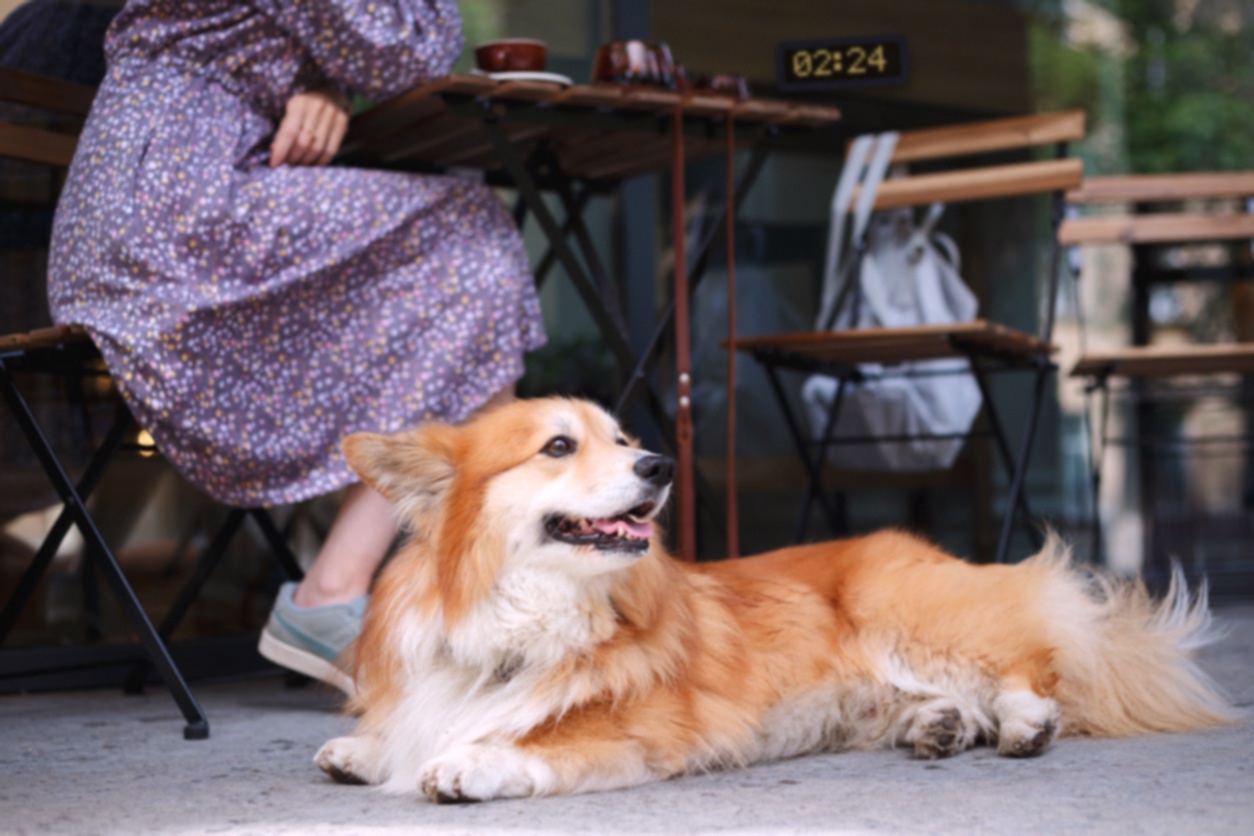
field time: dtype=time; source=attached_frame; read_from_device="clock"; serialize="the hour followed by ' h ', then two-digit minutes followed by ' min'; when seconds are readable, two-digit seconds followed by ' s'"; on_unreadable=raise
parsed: 2 h 24 min
